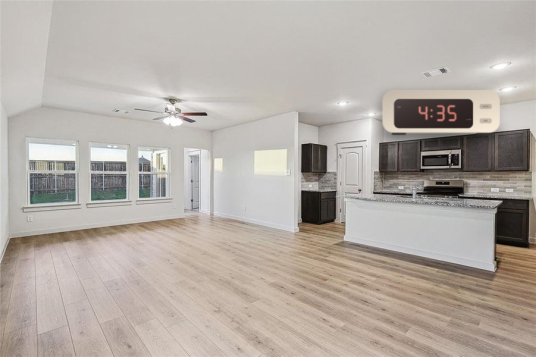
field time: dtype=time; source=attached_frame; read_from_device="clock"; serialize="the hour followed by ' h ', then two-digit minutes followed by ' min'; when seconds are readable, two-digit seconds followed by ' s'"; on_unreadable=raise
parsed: 4 h 35 min
